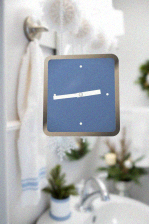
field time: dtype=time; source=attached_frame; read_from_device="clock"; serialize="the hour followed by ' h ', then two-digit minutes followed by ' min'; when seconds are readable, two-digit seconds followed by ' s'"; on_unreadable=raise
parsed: 2 h 44 min
